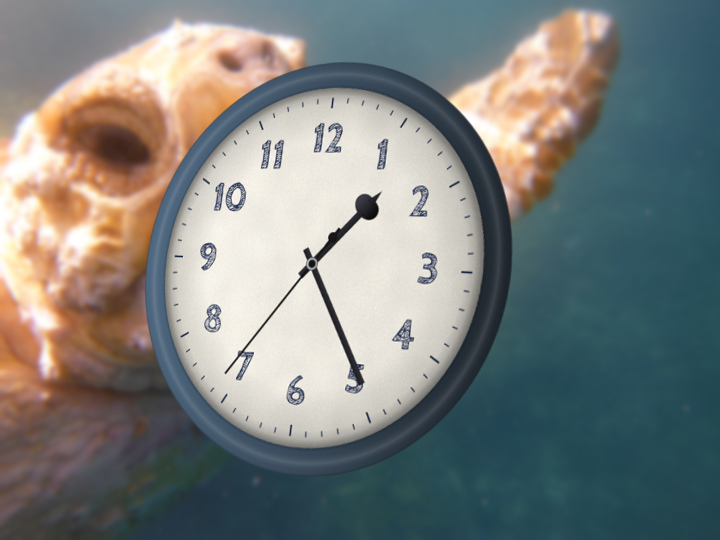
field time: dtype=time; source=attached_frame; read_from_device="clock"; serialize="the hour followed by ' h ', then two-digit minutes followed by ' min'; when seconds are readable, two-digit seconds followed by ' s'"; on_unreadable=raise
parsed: 1 h 24 min 36 s
